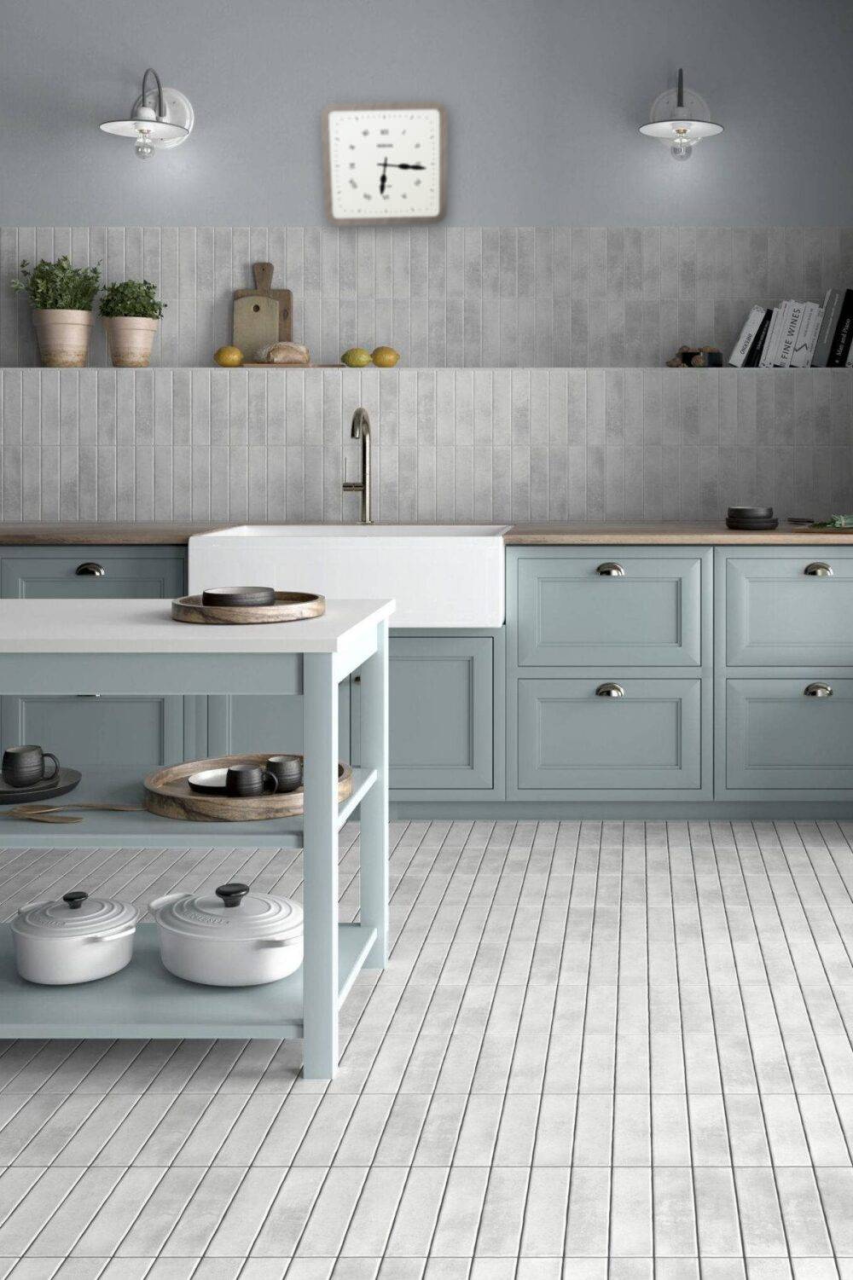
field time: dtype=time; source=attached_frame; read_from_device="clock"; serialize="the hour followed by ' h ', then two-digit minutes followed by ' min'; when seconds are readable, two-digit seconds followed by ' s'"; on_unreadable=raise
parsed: 6 h 16 min
